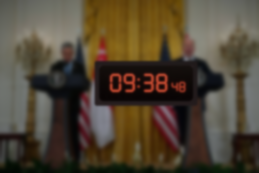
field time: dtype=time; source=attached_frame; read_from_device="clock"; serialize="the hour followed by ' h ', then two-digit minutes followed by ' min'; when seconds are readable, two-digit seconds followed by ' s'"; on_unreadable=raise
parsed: 9 h 38 min
